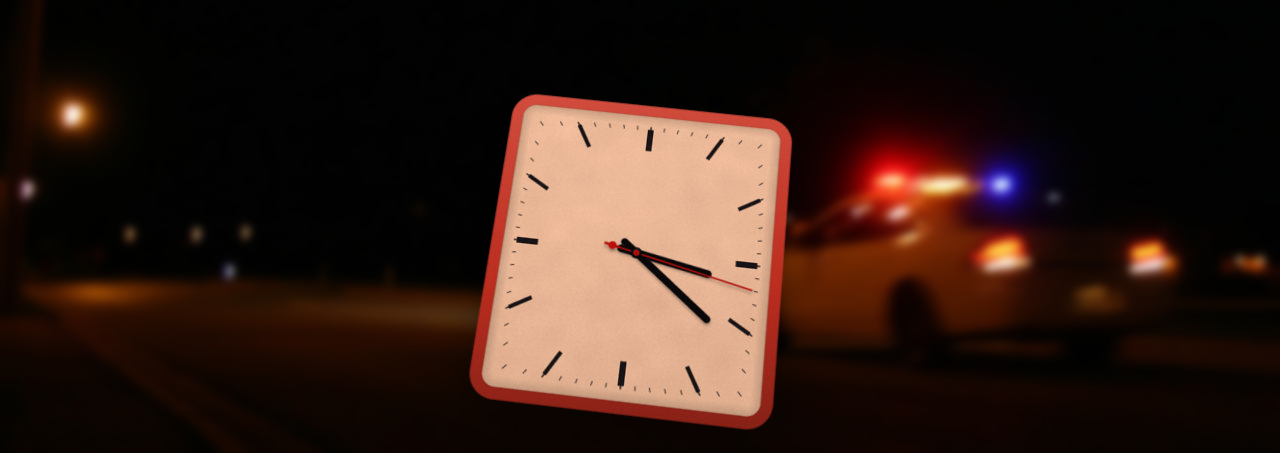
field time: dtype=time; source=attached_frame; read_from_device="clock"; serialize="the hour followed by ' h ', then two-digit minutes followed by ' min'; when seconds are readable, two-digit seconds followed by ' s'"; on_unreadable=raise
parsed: 3 h 21 min 17 s
